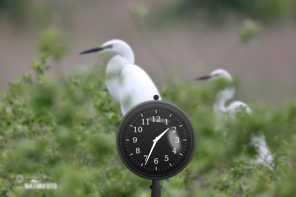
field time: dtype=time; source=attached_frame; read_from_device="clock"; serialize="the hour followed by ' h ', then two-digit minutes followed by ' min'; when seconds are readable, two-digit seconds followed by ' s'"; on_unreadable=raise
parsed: 1 h 34 min
